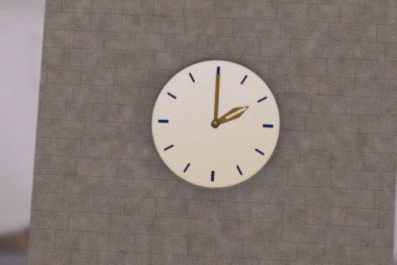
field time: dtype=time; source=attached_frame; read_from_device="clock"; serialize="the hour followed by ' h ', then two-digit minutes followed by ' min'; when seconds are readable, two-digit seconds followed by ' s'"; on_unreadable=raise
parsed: 2 h 00 min
